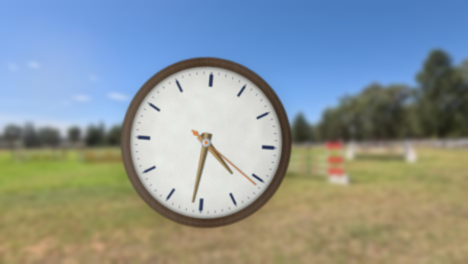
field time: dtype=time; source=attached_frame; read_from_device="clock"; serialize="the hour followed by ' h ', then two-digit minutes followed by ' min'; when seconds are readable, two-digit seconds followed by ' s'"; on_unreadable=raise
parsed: 4 h 31 min 21 s
